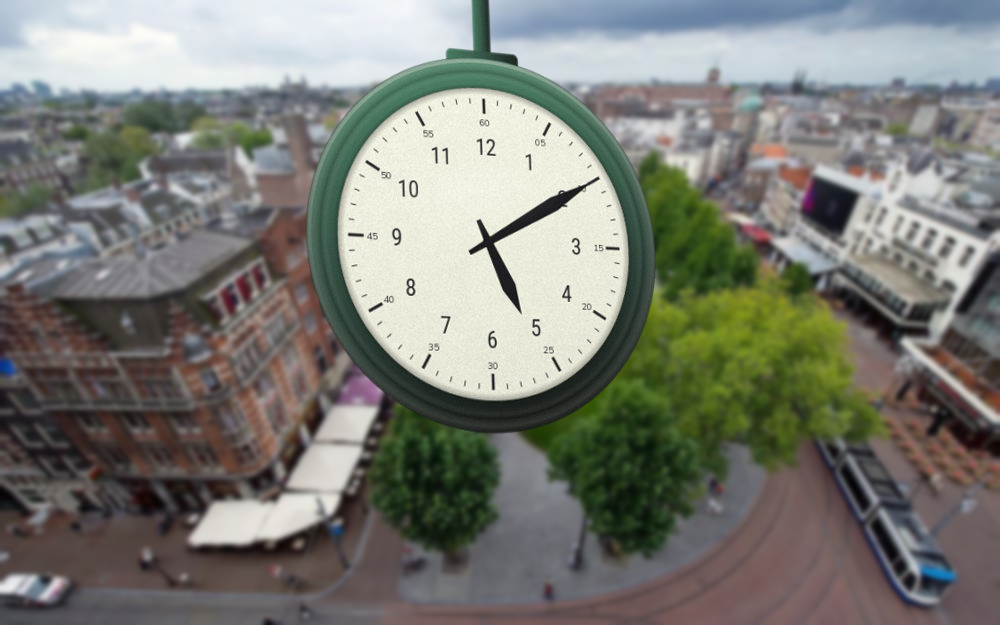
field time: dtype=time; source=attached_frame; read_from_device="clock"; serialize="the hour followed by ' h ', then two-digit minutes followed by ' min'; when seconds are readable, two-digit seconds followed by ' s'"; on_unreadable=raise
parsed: 5 h 10 min
